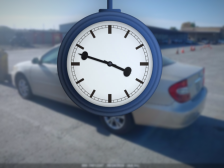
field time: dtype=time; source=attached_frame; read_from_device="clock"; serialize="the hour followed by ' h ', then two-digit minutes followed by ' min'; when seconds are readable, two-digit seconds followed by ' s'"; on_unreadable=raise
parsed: 3 h 48 min
